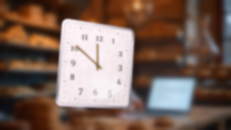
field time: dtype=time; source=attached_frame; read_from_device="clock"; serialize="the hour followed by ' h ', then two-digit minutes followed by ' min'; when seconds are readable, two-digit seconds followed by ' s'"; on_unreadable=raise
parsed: 11 h 51 min
